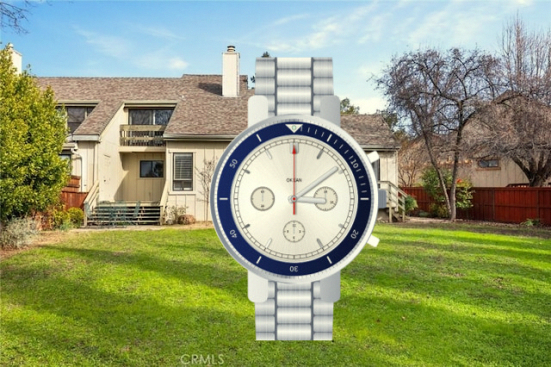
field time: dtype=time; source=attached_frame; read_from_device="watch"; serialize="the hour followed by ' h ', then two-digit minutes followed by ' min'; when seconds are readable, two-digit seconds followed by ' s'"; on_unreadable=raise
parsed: 3 h 09 min
